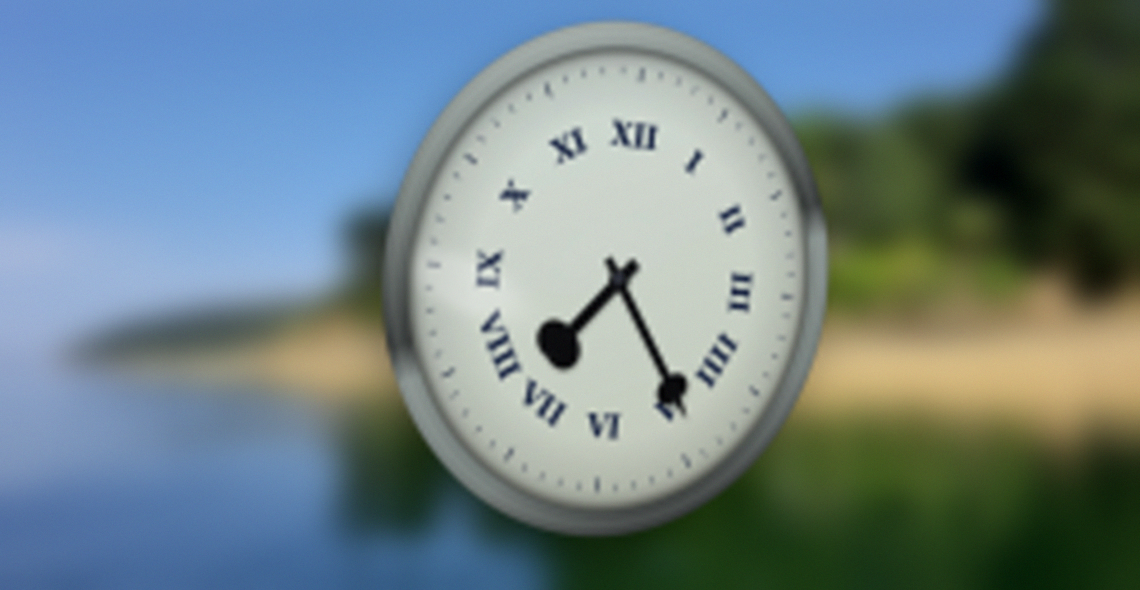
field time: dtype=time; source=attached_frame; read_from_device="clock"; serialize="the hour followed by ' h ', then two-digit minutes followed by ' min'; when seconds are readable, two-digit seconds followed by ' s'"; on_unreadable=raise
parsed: 7 h 24 min
